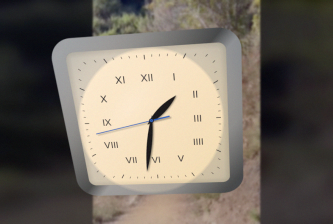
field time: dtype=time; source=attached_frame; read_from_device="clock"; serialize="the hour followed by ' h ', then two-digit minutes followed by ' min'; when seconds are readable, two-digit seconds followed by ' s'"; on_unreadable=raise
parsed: 1 h 31 min 43 s
